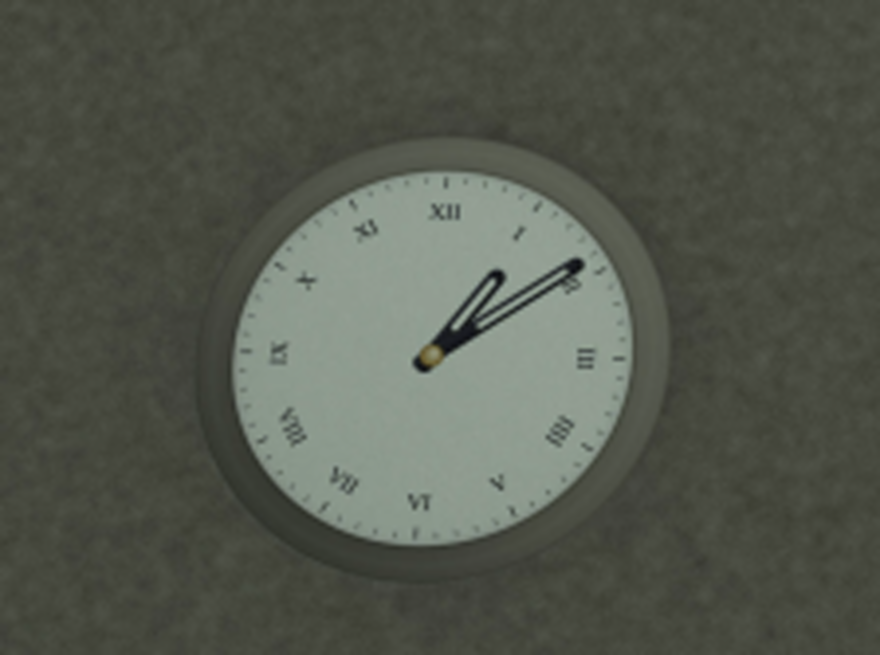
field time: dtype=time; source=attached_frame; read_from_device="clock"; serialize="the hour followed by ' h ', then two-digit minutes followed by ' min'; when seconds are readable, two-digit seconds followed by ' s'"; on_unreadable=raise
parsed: 1 h 09 min
